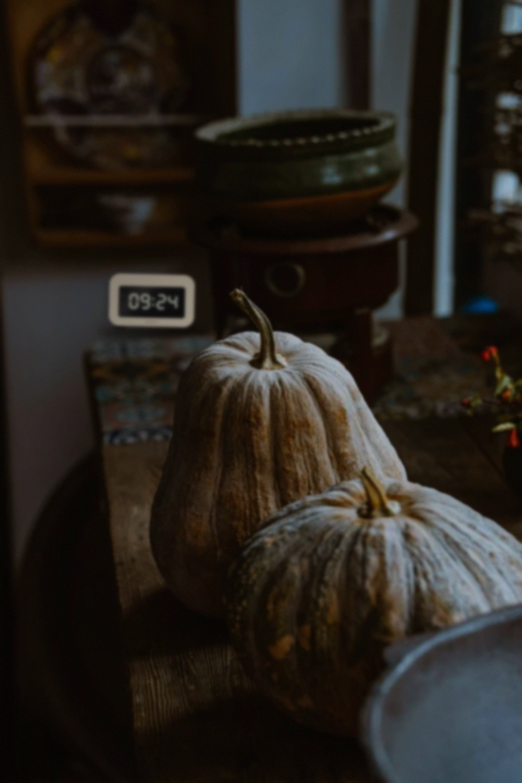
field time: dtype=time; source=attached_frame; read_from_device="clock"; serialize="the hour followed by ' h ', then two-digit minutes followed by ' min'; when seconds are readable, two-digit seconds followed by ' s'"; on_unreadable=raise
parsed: 9 h 24 min
